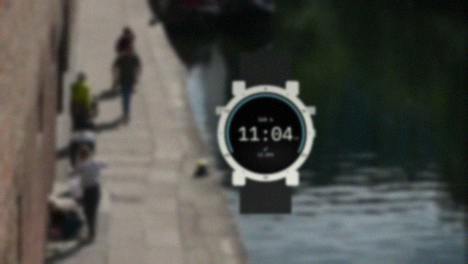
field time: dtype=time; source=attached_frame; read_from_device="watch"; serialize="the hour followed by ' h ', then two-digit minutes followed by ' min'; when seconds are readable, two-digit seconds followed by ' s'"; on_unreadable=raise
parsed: 11 h 04 min
